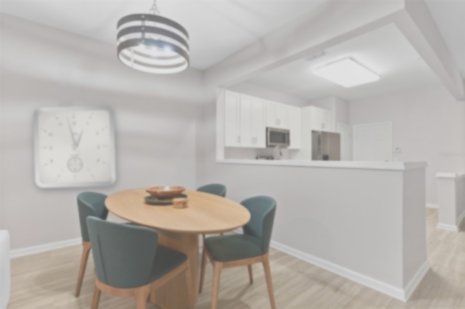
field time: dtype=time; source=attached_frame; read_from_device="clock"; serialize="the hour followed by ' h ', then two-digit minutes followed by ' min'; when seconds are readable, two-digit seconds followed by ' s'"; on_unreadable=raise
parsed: 12 h 58 min
